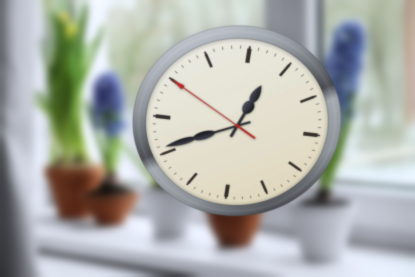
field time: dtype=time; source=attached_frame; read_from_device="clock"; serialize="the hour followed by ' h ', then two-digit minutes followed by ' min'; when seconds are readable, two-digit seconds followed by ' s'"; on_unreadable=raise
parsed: 12 h 40 min 50 s
